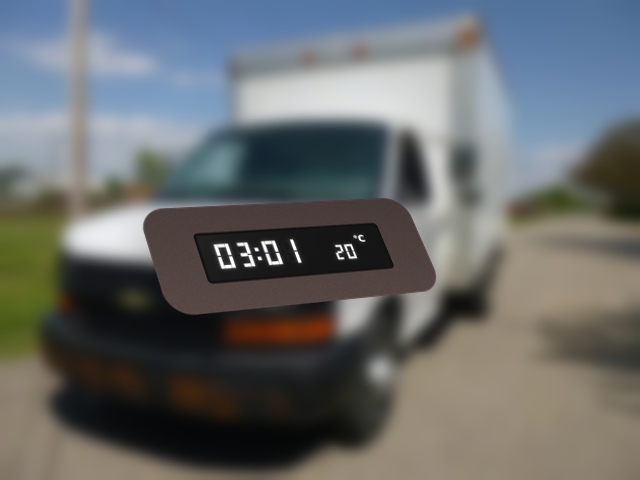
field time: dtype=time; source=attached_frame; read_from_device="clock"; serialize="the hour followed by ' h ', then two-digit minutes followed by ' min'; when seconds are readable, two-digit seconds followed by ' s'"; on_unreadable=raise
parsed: 3 h 01 min
